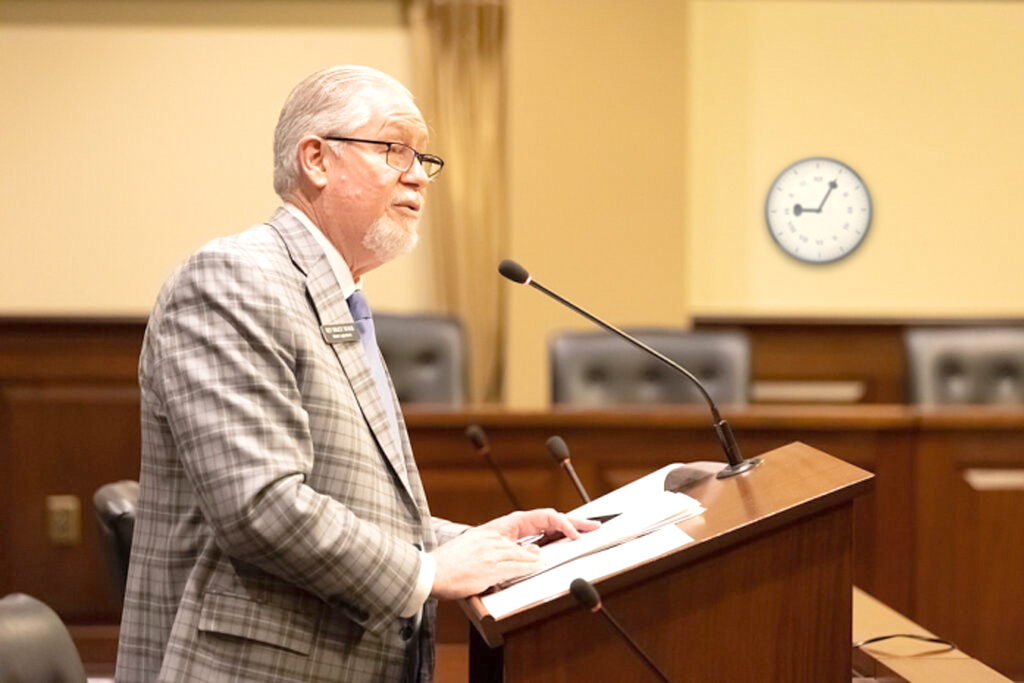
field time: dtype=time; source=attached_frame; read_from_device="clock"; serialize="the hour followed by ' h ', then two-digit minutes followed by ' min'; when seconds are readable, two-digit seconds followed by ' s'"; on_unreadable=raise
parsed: 9 h 05 min
